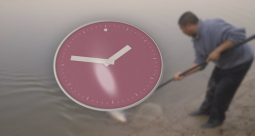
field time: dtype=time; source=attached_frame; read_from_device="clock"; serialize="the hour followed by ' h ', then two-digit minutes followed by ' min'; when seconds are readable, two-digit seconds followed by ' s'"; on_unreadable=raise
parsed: 1 h 47 min
